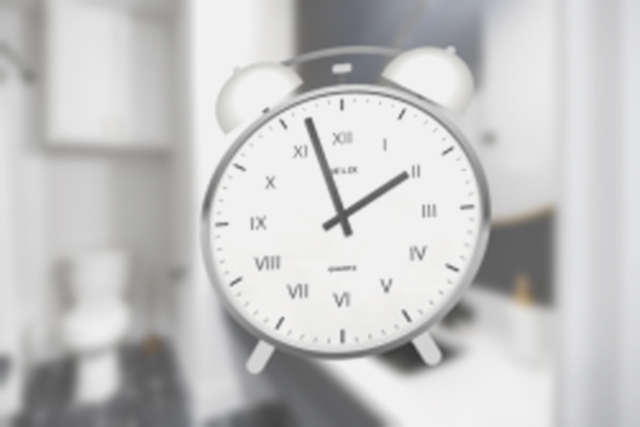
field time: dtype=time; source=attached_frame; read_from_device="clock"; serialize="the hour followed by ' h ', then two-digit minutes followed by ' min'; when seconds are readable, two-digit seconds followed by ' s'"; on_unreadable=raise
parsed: 1 h 57 min
